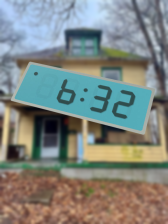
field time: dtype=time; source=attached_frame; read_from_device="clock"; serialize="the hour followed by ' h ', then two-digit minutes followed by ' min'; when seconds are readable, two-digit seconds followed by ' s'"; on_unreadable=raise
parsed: 6 h 32 min
